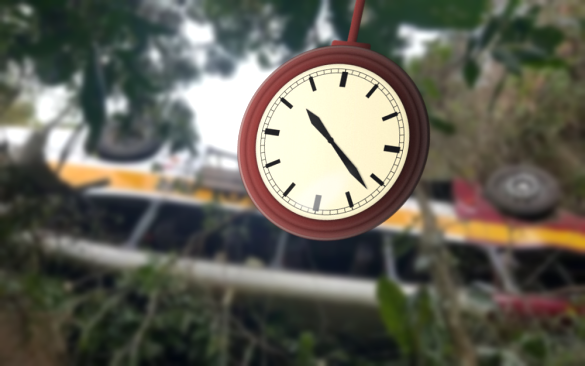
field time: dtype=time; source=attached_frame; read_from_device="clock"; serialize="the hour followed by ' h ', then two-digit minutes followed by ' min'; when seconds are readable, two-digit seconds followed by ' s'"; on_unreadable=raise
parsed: 10 h 22 min
